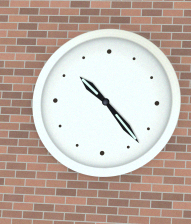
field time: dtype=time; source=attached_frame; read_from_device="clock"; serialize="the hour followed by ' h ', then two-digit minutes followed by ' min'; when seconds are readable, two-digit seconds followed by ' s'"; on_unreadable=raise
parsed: 10 h 23 min
